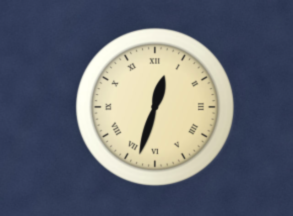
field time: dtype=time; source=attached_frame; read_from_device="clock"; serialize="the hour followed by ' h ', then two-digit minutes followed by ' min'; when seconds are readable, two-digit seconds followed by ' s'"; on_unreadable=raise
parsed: 12 h 33 min
